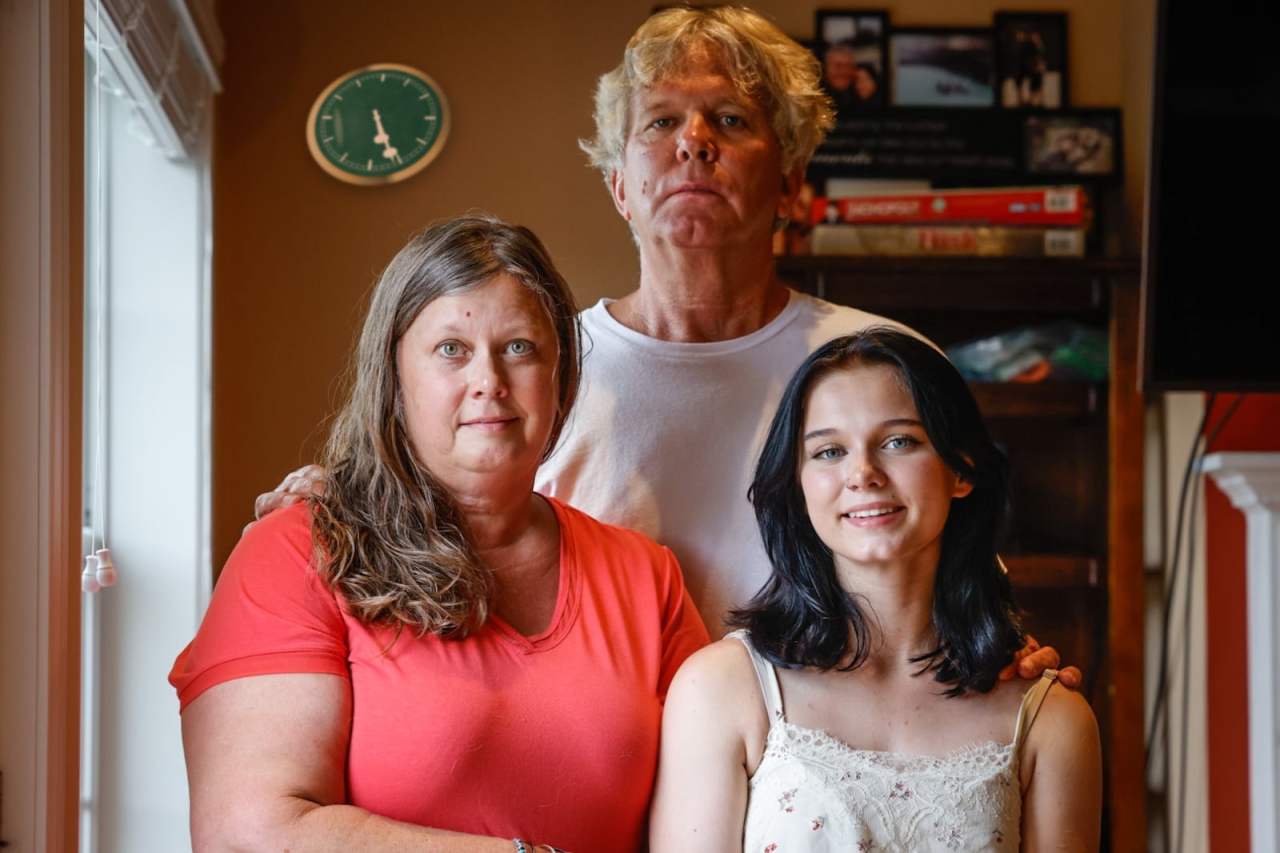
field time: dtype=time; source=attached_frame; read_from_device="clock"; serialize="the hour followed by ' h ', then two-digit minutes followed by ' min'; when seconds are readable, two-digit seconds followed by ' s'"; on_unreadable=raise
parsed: 5 h 26 min
